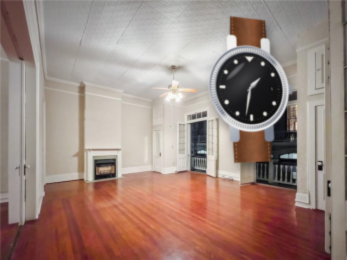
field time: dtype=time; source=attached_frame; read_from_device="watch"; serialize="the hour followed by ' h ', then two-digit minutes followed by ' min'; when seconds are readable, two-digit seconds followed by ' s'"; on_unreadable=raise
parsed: 1 h 32 min
